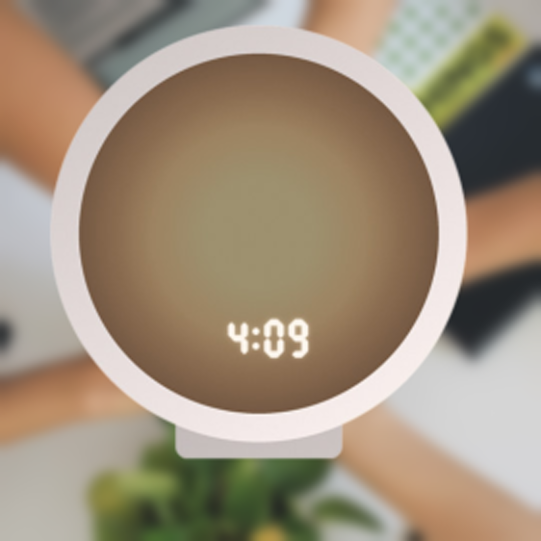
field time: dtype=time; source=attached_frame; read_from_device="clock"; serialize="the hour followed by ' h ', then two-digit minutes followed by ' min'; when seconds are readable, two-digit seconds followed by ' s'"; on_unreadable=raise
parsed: 4 h 09 min
